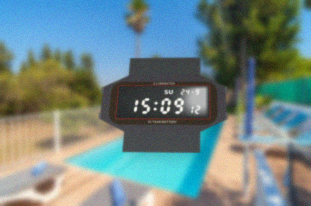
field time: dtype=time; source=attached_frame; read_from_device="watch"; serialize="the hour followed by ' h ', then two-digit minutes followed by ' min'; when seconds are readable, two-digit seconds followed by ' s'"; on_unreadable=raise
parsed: 15 h 09 min
